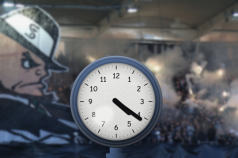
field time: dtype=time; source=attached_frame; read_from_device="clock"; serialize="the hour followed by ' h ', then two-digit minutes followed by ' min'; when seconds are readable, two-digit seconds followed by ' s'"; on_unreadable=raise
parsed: 4 h 21 min
